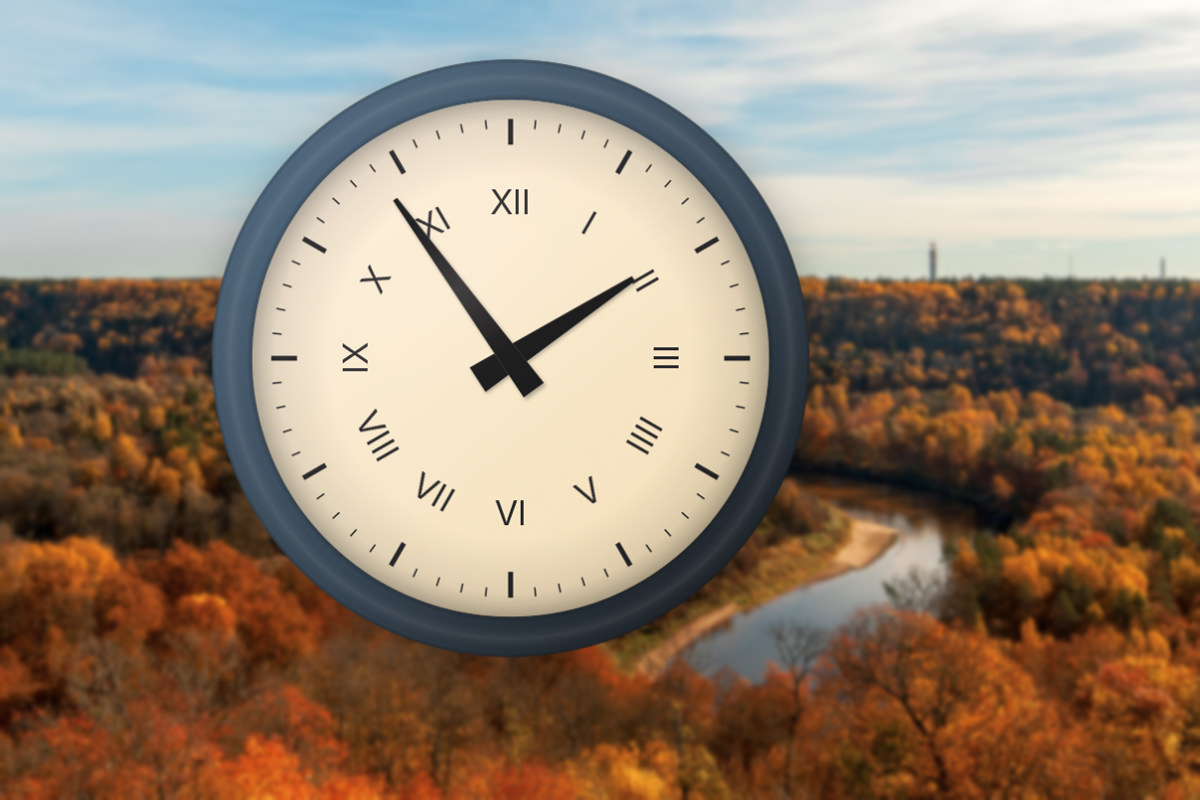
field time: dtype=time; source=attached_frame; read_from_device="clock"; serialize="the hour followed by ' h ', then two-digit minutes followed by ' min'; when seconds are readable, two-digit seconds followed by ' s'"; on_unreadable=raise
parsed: 1 h 54 min
